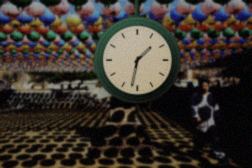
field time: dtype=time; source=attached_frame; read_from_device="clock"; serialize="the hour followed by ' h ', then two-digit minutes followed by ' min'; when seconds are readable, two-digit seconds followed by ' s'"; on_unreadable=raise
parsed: 1 h 32 min
